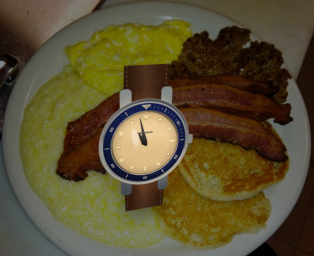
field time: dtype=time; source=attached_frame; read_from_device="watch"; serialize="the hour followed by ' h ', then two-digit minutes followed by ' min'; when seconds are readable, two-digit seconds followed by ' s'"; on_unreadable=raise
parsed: 10 h 58 min
